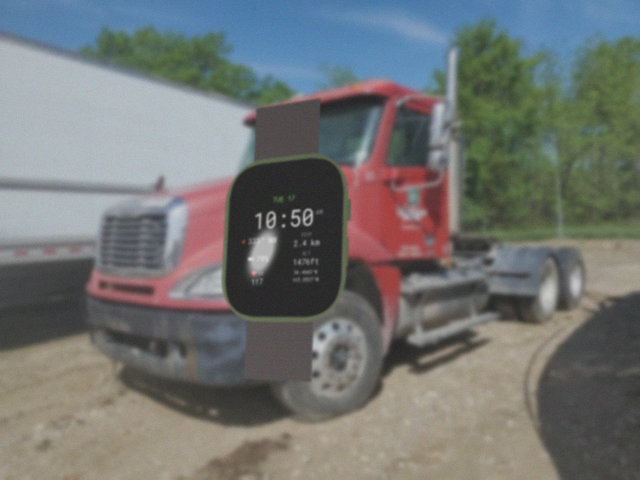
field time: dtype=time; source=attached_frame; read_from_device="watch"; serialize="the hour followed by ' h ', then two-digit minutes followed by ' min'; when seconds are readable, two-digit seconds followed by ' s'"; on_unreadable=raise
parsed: 10 h 50 min
